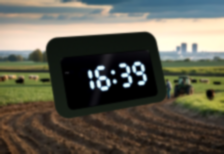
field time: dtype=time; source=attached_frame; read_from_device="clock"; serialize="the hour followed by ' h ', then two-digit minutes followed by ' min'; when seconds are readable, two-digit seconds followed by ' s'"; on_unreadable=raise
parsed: 16 h 39 min
